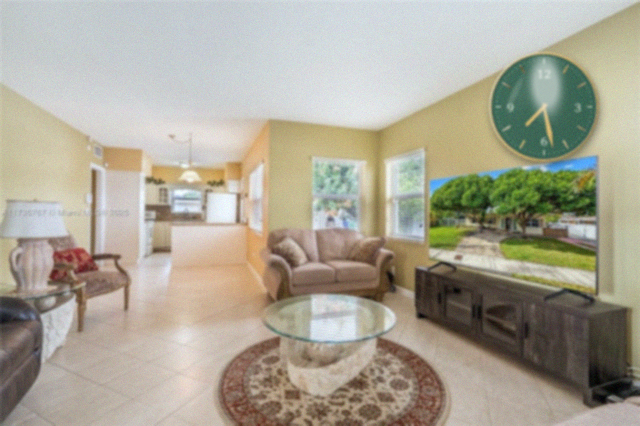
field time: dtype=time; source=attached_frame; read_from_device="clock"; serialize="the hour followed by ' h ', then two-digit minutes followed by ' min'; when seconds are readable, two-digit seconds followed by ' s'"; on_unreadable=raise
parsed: 7 h 28 min
